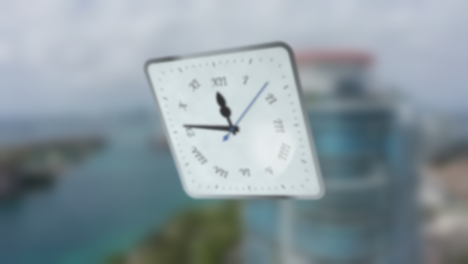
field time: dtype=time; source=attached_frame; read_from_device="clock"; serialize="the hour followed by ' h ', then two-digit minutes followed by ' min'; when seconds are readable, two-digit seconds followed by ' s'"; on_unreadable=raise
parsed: 11 h 46 min 08 s
